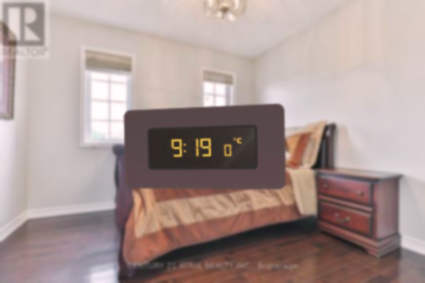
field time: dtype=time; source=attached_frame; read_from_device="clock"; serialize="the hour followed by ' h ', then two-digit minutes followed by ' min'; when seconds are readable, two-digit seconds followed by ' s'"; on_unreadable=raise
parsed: 9 h 19 min
